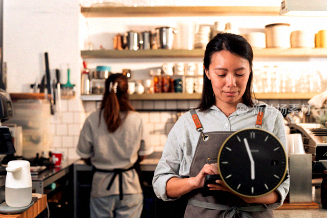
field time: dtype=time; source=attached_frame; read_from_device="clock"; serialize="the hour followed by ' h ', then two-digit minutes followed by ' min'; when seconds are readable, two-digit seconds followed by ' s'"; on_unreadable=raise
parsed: 5 h 57 min
